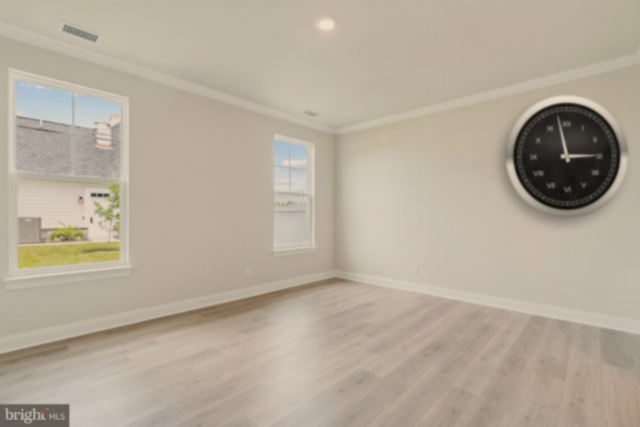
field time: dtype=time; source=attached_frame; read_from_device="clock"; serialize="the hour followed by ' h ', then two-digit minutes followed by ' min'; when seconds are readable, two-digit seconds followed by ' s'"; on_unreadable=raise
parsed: 2 h 58 min
